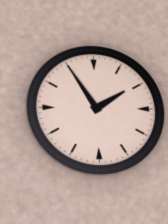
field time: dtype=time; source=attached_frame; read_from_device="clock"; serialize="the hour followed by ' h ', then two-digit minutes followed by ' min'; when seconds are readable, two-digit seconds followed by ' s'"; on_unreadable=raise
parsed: 1 h 55 min
